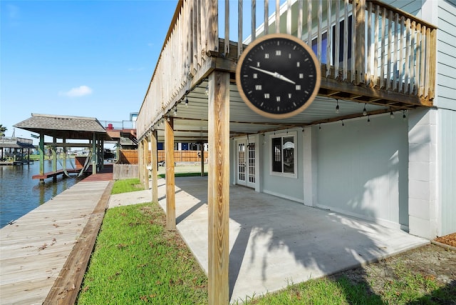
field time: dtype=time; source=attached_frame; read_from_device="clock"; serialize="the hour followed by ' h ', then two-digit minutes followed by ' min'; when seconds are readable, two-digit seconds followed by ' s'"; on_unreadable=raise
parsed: 3 h 48 min
